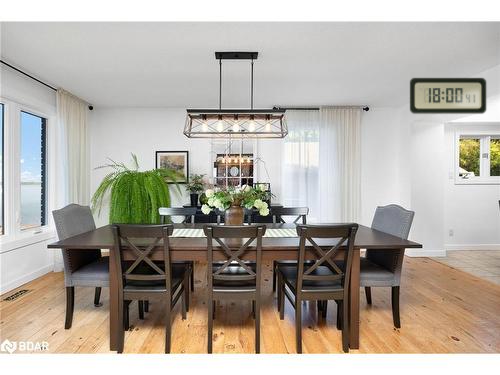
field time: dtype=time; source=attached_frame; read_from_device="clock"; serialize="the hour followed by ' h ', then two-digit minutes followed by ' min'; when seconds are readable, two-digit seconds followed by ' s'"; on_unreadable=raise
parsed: 18 h 00 min
